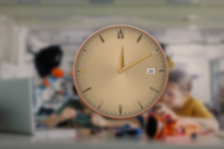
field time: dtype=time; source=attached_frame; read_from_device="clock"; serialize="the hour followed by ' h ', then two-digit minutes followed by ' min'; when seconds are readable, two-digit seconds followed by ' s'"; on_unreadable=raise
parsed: 12 h 10 min
